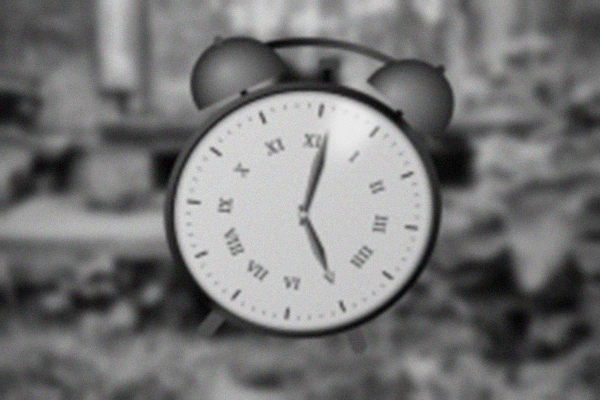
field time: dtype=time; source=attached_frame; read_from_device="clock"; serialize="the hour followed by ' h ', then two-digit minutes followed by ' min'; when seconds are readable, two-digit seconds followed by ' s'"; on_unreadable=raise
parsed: 5 h 01 min
